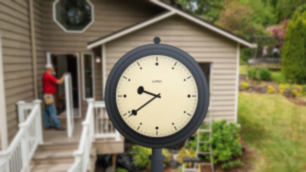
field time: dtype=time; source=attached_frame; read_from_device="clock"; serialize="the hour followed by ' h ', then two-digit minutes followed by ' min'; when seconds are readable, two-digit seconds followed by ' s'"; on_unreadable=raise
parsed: 9 h 39 min
